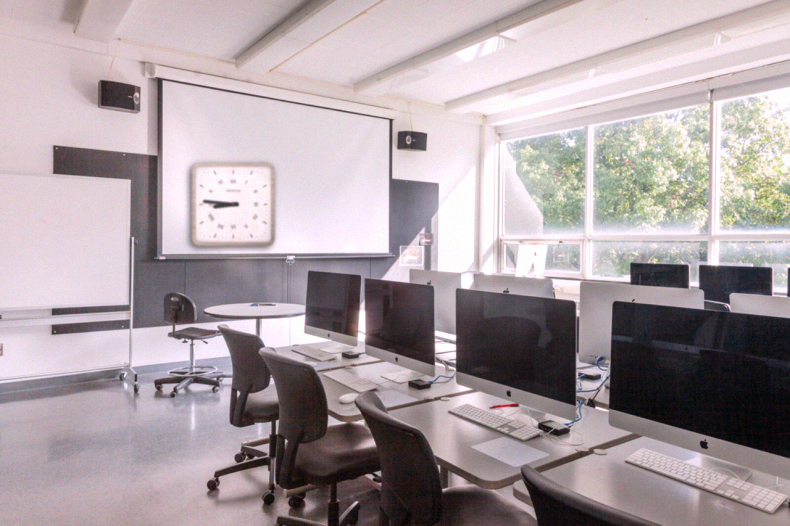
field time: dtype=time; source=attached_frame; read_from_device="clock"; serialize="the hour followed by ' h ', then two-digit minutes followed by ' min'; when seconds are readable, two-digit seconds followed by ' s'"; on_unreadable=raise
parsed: 8 h 46 min
